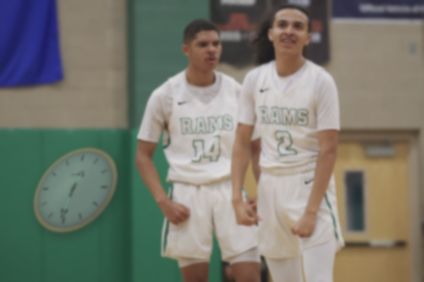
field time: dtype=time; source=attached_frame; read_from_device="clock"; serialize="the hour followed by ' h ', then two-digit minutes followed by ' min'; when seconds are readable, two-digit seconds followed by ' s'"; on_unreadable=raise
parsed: 12 h 31 min
